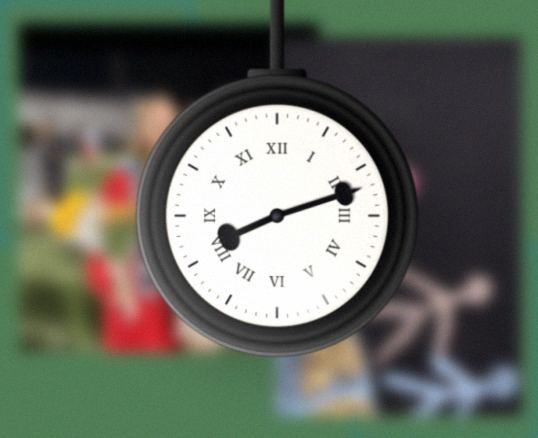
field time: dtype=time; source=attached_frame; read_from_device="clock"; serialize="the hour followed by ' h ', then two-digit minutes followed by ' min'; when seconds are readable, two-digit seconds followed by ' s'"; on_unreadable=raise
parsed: 8 h 12 min
